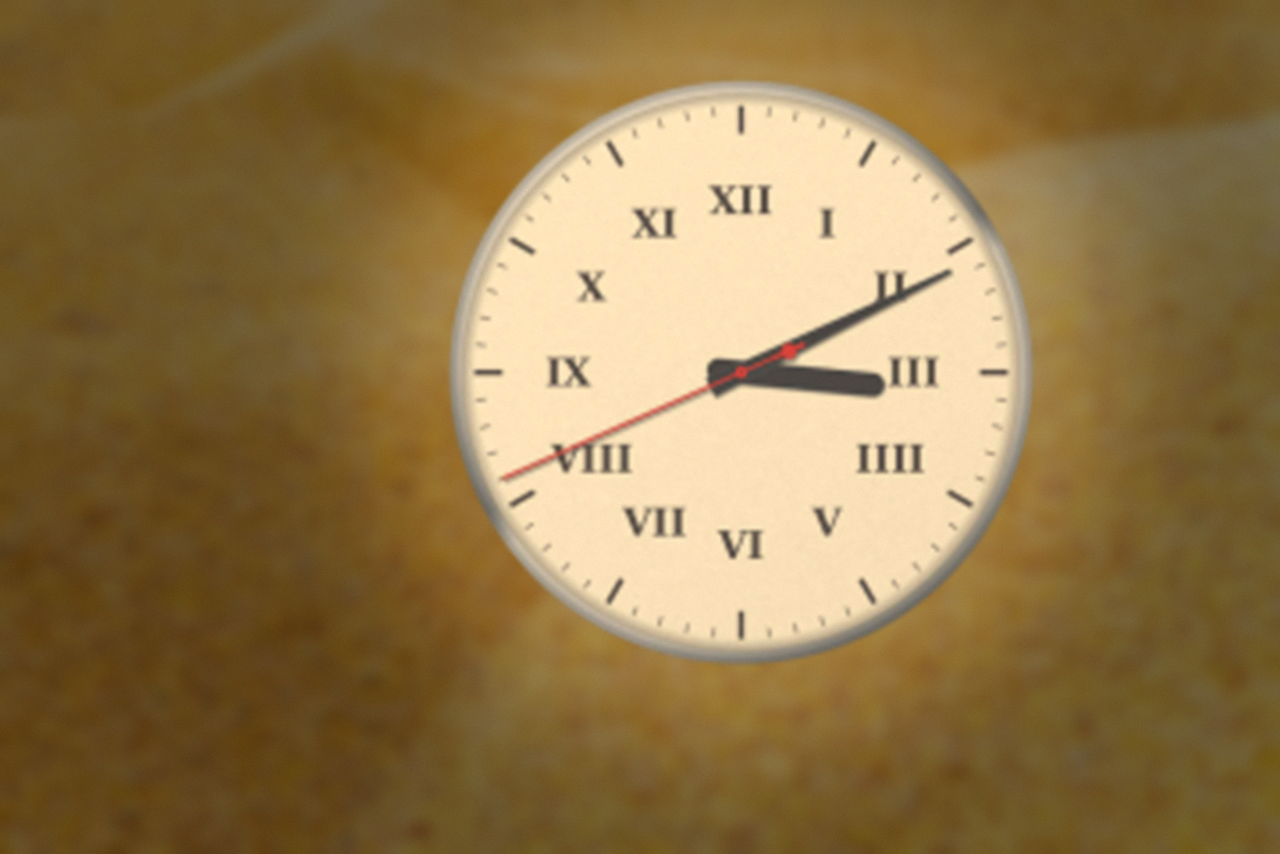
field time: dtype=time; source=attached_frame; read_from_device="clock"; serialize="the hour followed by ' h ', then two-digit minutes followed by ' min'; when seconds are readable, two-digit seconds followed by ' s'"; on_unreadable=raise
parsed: 3 h 10 min 41 s
